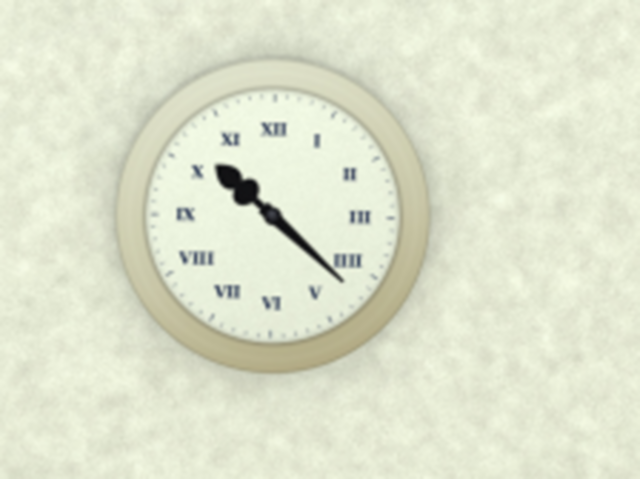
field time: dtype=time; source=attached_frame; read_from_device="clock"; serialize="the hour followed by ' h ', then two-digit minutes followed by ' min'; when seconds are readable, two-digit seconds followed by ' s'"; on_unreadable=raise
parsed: 10 h 22 min
